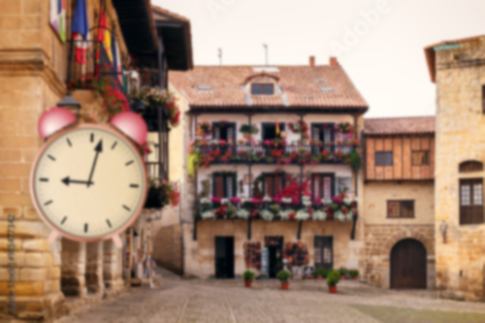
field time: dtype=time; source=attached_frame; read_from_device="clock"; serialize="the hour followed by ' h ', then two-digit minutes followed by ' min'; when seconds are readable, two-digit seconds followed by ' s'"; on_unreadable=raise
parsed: 9 h 02 min
